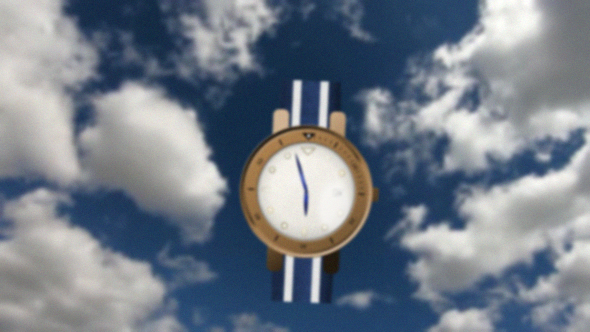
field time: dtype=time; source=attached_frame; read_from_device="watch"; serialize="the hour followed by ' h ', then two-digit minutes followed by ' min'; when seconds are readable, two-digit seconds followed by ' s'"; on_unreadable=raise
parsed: 5 h 57 min
